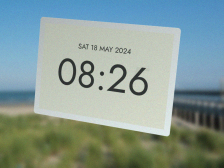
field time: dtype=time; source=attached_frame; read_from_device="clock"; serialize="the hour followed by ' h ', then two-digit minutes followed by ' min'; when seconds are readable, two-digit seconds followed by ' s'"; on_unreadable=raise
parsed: 8 h 26 min
